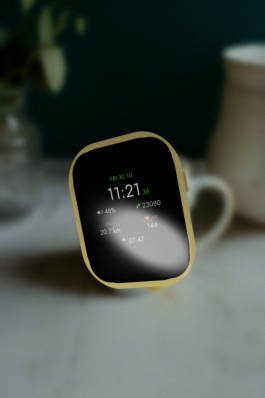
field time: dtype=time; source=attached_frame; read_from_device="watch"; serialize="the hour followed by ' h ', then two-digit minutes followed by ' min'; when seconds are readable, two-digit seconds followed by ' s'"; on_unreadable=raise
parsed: 11 h 21 min
